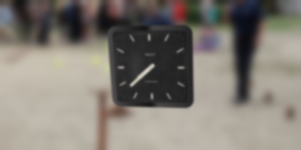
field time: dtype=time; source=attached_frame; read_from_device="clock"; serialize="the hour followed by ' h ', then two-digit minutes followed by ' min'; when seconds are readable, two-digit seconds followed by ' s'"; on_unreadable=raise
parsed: 7 h 38 min
